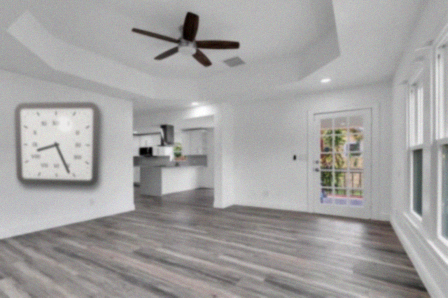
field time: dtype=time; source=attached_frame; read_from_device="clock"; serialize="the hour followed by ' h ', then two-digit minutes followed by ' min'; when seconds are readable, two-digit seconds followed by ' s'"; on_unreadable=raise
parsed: 8 h 26 min
